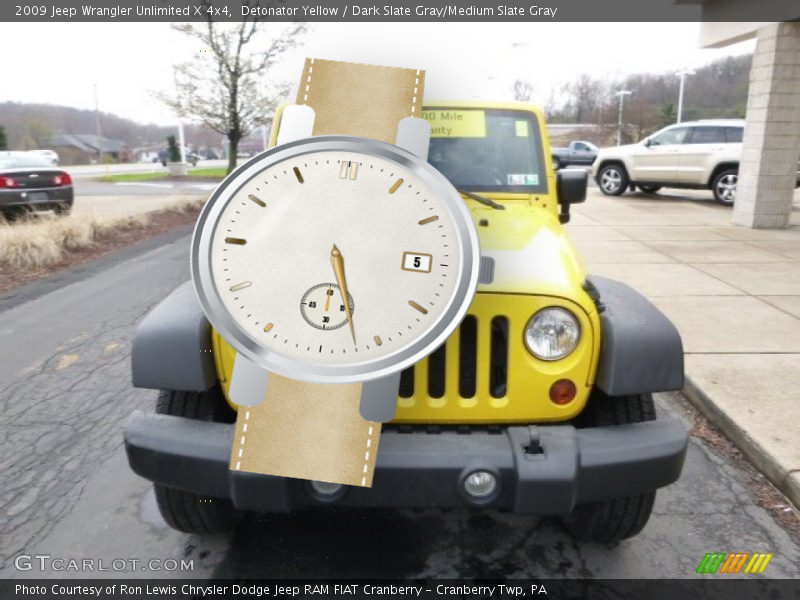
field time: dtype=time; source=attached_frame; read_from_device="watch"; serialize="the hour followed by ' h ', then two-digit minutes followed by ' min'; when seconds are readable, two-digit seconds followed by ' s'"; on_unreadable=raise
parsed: 5 h 27 min
